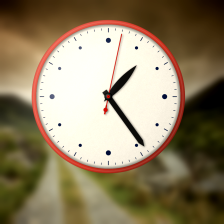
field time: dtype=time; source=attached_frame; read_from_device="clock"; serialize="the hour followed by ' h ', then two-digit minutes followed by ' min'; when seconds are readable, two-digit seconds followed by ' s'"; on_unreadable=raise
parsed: 1 h 24 min 02 s
